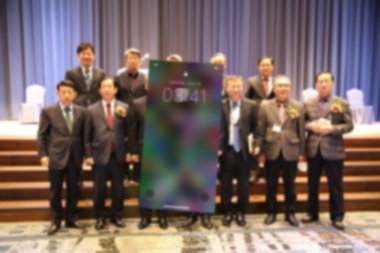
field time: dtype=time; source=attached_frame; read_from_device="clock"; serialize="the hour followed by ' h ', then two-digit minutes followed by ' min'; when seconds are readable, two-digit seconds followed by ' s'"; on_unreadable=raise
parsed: 3 h 41 min
